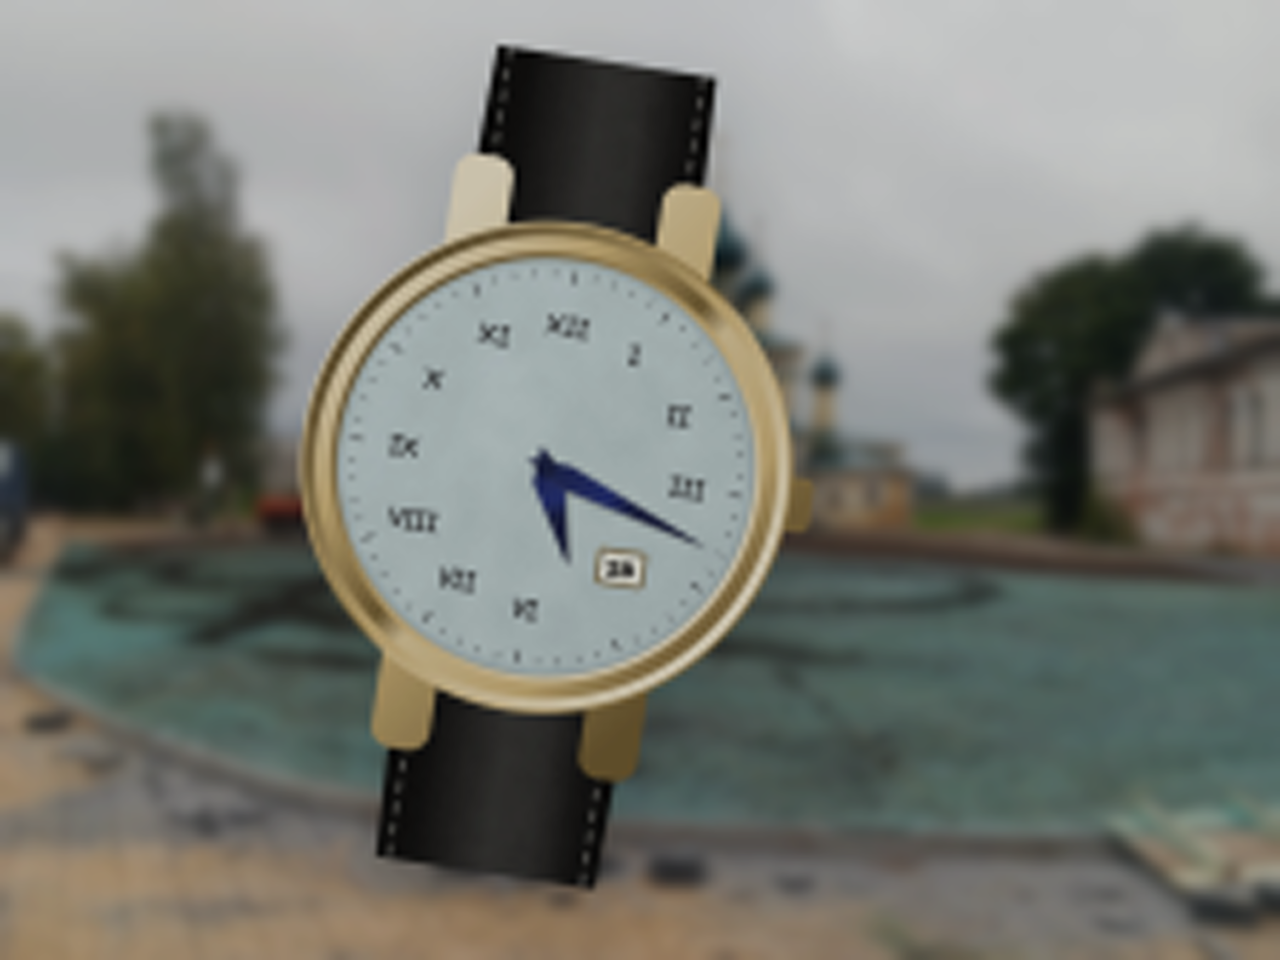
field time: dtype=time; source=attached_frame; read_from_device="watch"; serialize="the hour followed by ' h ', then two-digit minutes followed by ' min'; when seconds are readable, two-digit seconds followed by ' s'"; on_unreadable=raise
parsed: 5 h 18 min
